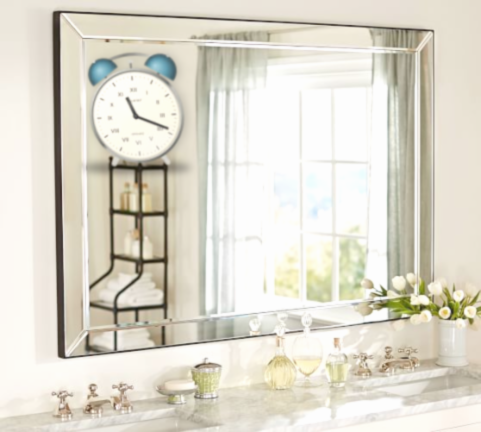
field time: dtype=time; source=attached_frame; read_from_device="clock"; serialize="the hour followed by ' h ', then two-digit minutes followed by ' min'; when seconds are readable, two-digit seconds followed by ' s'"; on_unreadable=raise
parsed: 11 h 19 min
